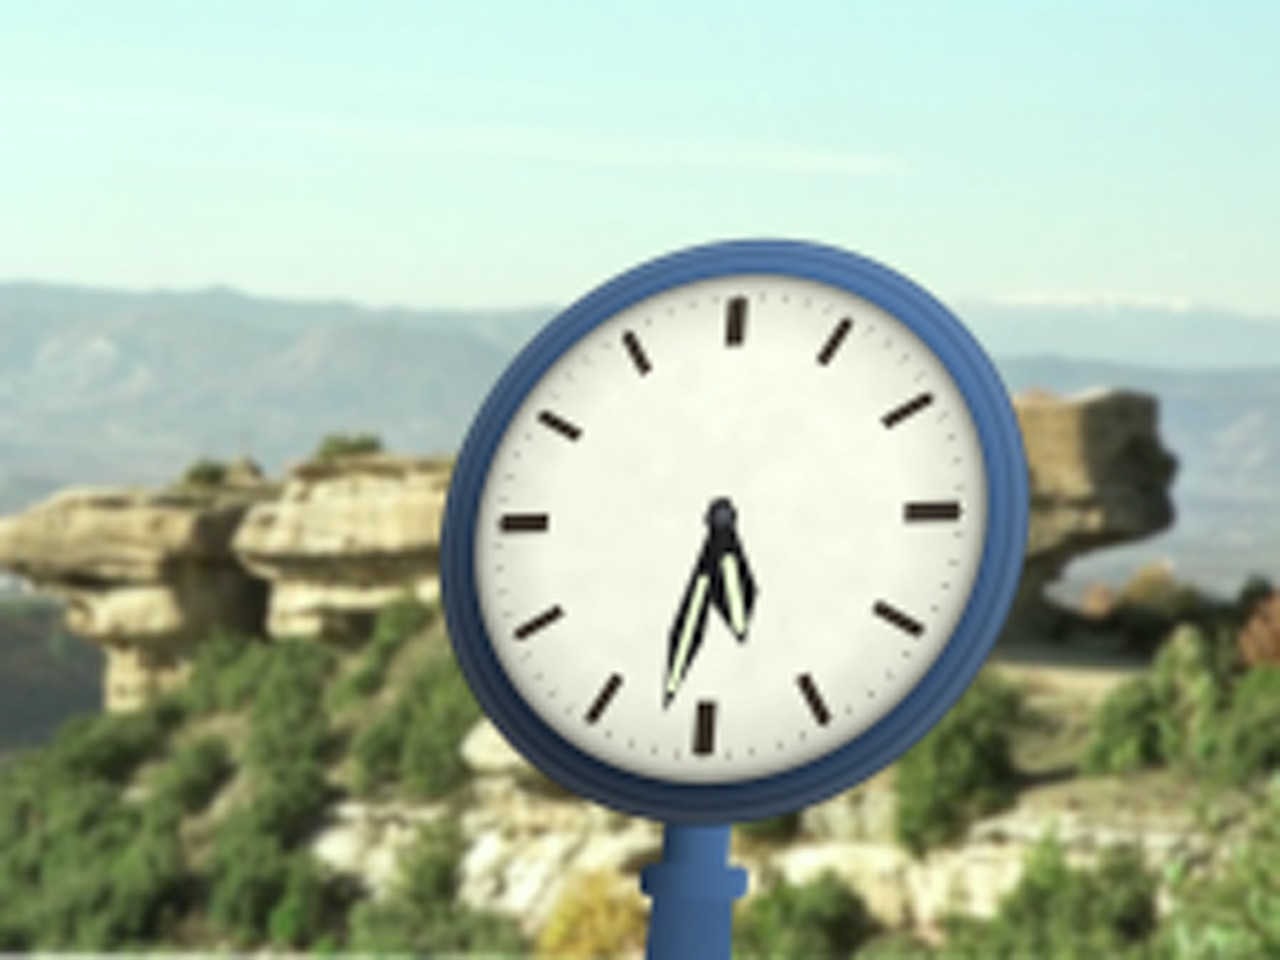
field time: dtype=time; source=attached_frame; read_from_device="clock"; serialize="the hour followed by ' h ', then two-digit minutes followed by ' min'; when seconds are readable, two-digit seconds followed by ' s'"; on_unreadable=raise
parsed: 5 h 32 min
